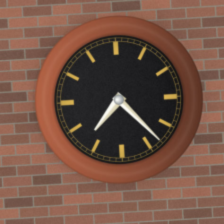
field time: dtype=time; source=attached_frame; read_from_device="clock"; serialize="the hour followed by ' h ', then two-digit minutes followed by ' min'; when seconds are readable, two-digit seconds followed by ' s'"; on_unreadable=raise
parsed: 7 h 23 min
